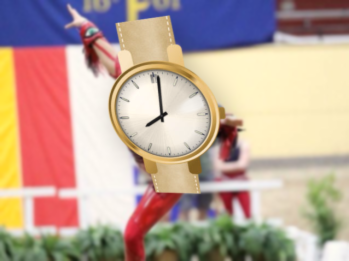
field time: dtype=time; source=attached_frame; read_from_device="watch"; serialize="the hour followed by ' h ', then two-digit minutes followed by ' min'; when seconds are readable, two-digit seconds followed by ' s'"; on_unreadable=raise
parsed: 8 h 01 min
